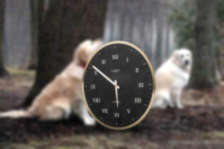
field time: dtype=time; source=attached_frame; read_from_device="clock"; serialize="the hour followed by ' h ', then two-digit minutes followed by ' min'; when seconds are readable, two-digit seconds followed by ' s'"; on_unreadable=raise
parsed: 5 h 51 min
